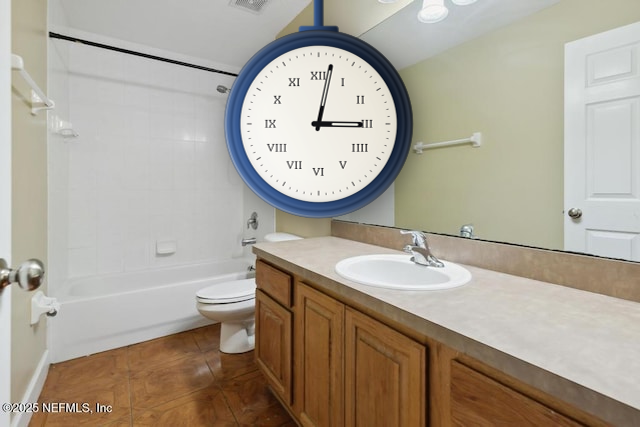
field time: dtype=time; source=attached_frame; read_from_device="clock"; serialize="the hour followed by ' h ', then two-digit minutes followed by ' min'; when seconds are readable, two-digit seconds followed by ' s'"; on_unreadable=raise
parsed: 3 h 02 min
